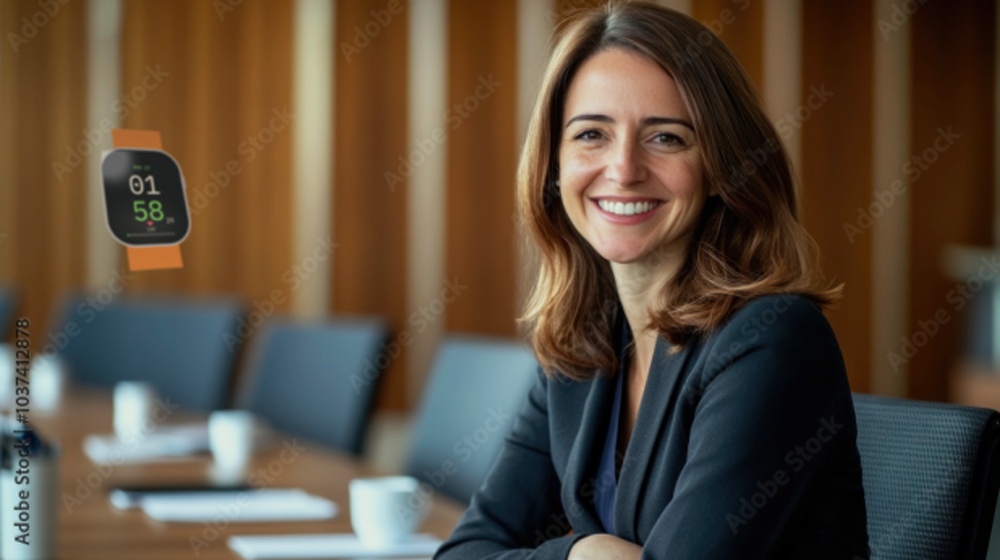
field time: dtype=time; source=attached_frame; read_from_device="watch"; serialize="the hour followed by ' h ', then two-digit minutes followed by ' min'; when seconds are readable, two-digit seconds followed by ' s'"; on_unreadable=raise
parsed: 1 h 58 min
